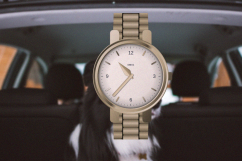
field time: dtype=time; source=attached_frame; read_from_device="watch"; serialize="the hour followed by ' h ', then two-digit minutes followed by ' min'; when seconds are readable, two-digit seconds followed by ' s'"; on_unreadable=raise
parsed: 10 h 37 min
